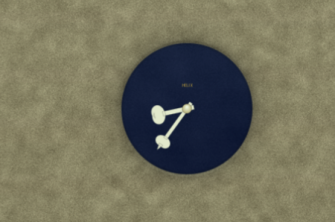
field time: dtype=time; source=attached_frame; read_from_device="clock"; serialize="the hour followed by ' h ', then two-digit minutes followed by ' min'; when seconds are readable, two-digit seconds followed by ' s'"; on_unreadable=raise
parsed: 8 h 36 min
